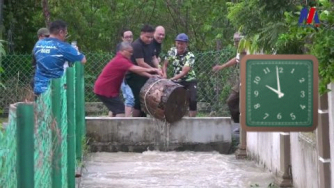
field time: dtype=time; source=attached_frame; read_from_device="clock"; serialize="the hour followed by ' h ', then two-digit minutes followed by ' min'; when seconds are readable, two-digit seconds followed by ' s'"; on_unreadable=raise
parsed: 9 h 59 min
